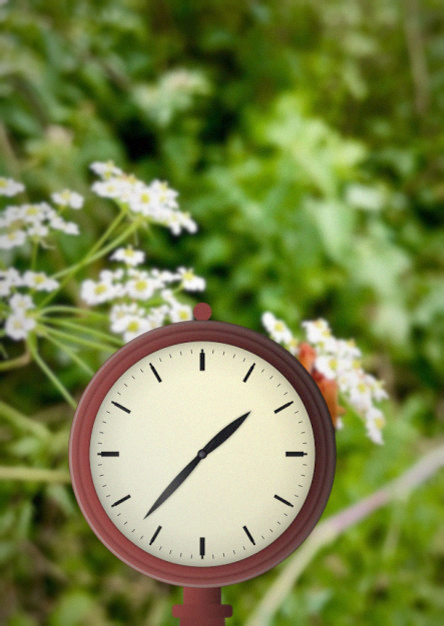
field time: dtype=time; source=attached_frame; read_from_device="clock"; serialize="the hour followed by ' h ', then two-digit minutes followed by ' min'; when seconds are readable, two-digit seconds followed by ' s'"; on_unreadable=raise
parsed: 1 h 37 min
